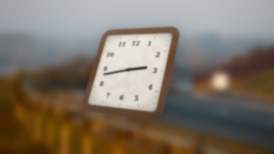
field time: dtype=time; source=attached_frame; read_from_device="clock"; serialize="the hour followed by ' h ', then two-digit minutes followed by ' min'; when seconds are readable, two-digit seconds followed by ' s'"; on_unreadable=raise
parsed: 2 h 43 min
